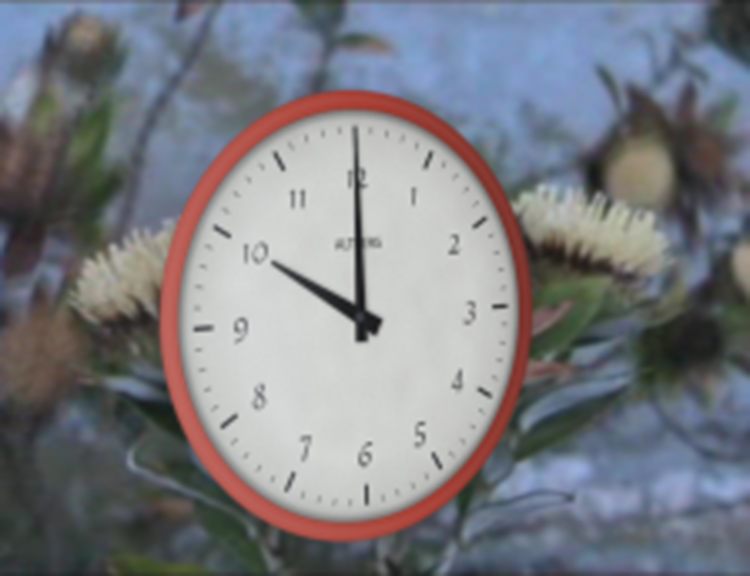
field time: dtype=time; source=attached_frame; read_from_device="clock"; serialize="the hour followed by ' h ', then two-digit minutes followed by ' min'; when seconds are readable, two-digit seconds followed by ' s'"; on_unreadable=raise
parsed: 10 h 00 min
